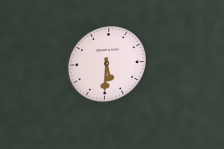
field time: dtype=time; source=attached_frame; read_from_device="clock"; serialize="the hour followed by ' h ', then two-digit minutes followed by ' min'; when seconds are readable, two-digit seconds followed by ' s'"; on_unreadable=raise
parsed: 5 h 30 min
